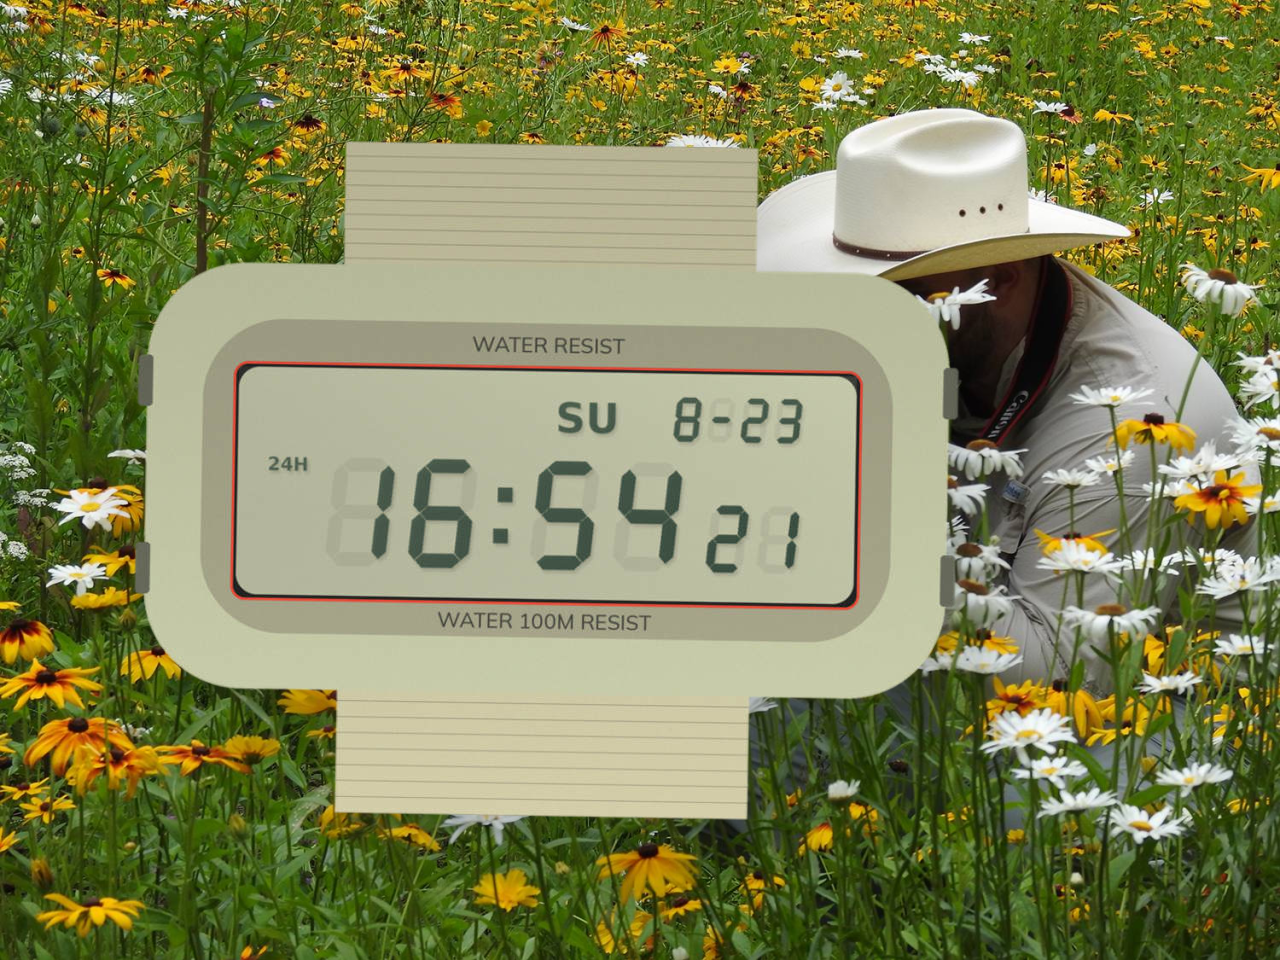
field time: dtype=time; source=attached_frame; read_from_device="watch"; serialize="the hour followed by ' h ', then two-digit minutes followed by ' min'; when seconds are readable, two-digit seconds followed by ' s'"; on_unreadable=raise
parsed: 16 h 54 min 21 s
